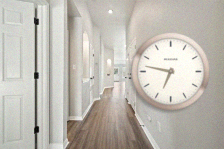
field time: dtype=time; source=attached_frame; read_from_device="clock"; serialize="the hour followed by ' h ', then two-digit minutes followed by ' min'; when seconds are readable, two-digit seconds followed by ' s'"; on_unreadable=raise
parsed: 6 h 47 min
